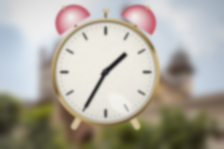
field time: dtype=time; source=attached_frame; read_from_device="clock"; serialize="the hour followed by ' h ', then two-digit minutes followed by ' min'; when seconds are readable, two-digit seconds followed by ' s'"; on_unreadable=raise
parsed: 1 h 35 min
